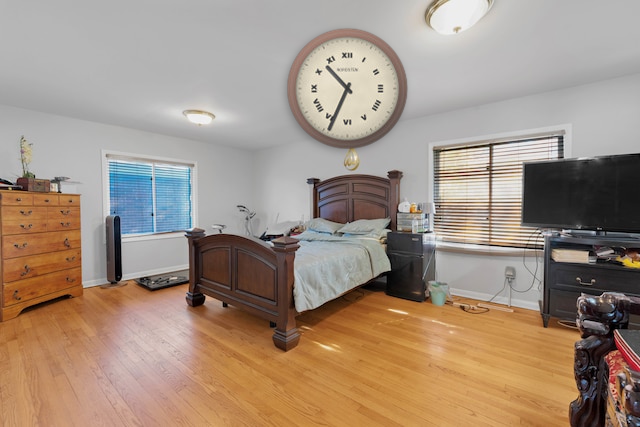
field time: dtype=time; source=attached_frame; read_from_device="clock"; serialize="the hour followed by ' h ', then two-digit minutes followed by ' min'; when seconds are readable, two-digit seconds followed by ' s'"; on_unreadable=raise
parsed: 10 h 34 min
